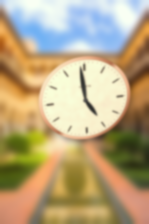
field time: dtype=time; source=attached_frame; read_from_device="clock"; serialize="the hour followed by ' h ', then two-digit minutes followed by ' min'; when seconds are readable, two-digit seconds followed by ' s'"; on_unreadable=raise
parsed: 4 h 59 min
